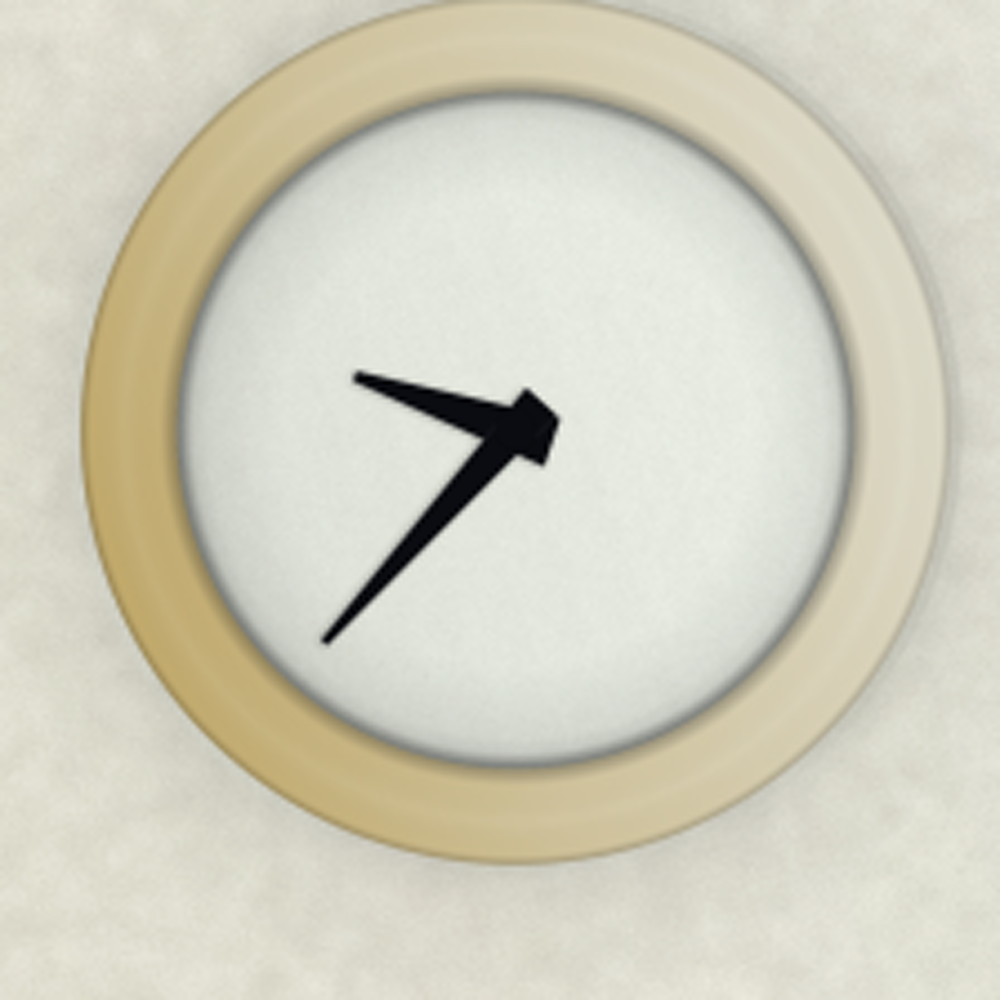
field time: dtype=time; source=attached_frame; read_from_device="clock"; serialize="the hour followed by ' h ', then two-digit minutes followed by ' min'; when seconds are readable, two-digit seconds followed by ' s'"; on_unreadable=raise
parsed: 9 h 37 min
